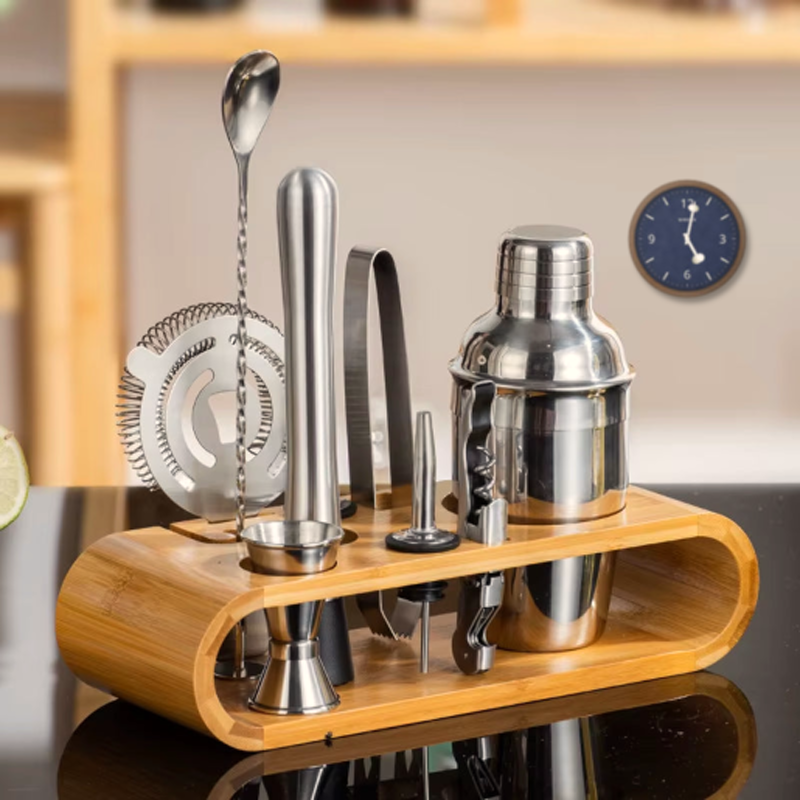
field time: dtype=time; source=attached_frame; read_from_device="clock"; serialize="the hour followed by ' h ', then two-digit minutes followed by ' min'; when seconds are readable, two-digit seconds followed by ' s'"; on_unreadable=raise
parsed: 5 h 02 min
